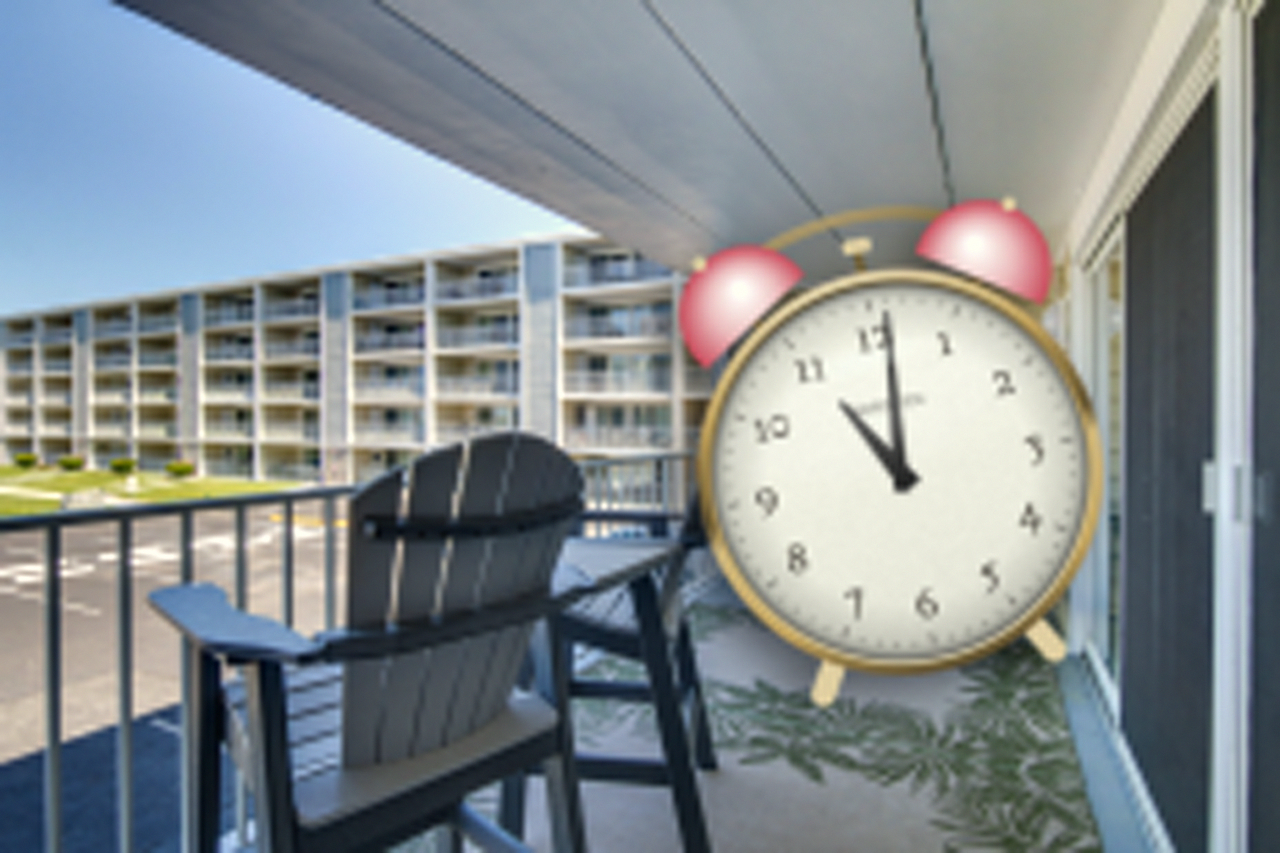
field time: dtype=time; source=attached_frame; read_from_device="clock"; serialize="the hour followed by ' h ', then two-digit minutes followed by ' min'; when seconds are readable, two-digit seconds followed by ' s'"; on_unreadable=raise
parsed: 11 h 01 min
